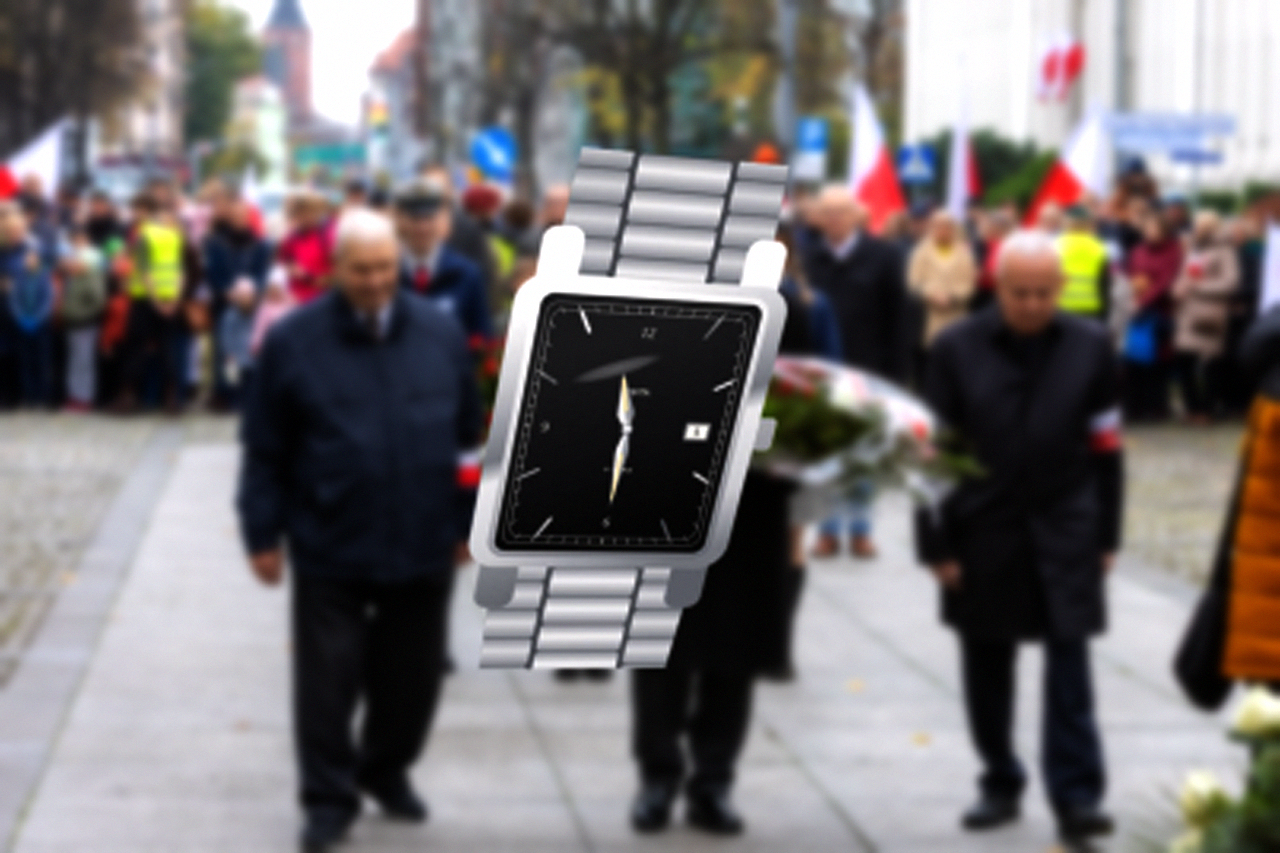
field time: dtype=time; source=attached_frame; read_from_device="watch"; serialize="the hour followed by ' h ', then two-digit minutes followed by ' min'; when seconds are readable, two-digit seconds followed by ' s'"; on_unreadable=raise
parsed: 11 h 30 min
